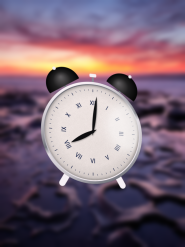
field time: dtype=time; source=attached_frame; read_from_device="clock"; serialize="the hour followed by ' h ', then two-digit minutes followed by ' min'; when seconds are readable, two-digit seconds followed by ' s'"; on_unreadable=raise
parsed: 8 h 01 min
